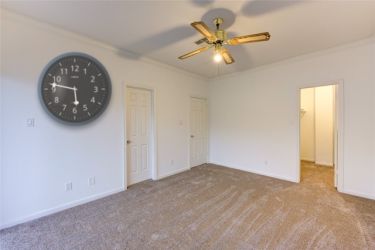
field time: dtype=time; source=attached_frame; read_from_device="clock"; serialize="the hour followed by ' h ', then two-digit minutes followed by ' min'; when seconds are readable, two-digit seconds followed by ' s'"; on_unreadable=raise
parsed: 5 h 47 min
